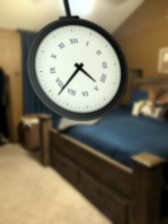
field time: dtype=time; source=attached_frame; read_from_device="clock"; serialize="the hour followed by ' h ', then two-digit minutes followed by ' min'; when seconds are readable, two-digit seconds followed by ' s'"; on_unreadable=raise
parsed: 4 h 38 min
